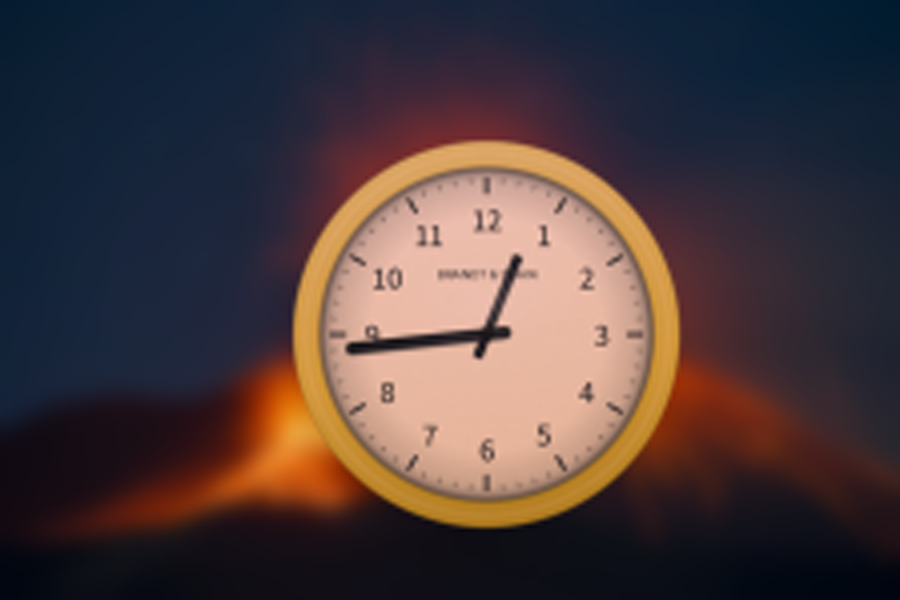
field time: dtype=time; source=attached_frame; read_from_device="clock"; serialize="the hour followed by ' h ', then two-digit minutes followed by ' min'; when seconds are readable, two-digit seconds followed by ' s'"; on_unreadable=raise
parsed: 12 h 44 min
